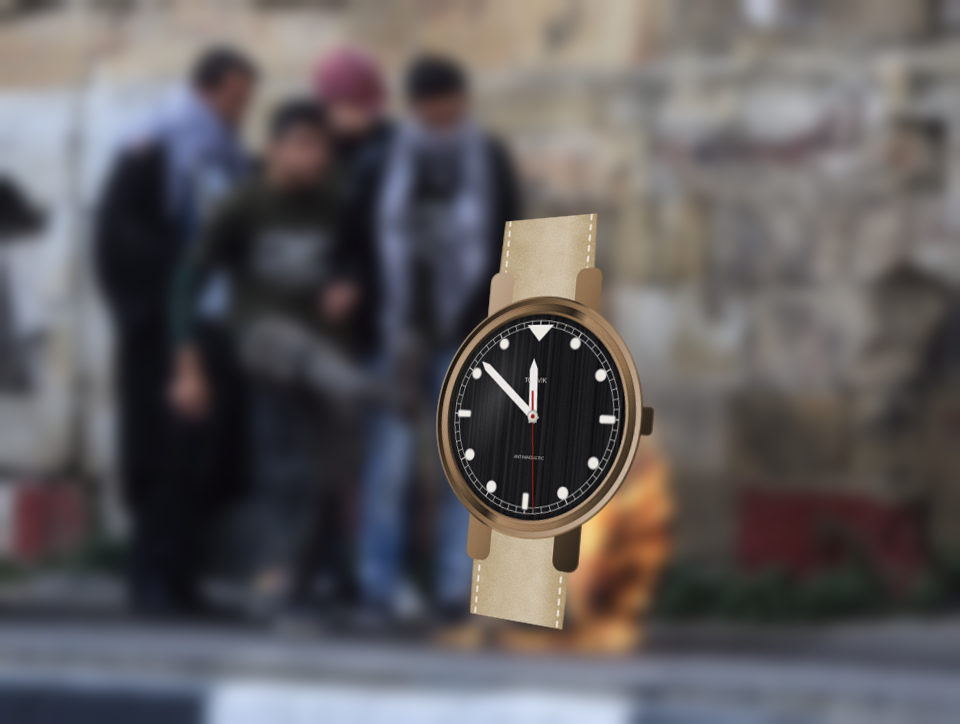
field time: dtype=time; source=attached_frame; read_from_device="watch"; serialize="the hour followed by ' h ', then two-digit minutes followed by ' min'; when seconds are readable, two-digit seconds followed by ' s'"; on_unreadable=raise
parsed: 11 h 51 min 29 s
